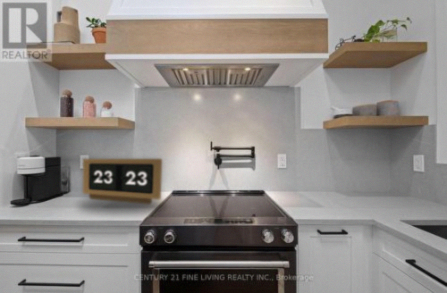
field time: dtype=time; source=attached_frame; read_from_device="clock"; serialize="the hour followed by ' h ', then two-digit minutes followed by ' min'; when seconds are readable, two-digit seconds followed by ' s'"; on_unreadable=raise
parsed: 23 h 23 min
